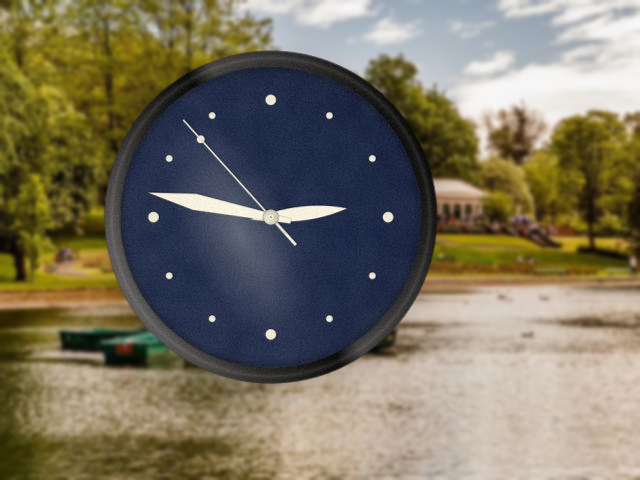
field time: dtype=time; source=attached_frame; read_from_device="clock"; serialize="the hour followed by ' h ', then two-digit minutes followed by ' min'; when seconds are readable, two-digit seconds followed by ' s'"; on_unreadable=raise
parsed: 2 h 46 min 53 s
